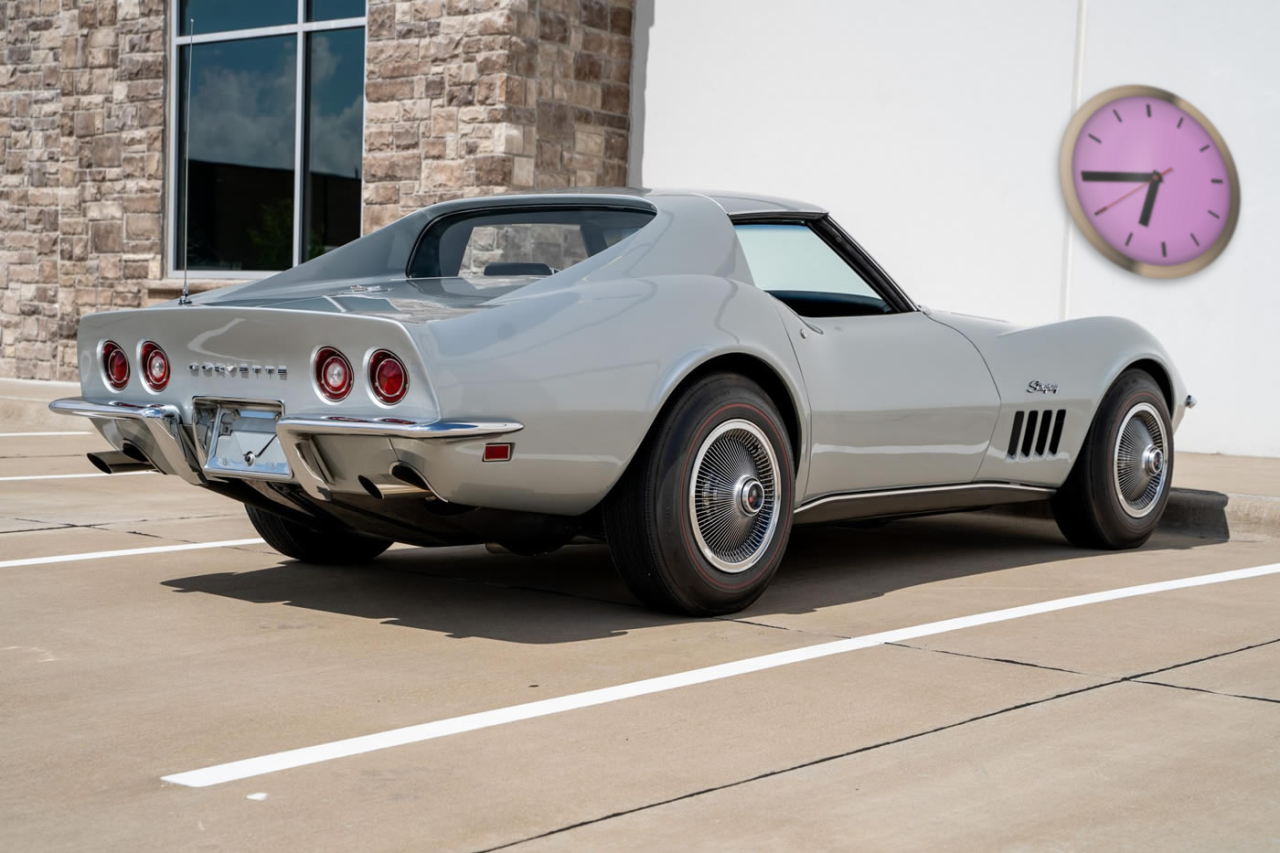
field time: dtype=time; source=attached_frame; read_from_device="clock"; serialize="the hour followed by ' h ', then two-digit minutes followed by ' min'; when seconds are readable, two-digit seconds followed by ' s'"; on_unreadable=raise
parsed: 6 h 44 min 40 s
